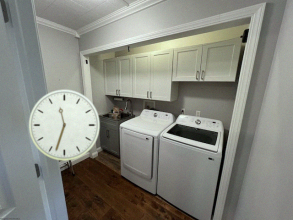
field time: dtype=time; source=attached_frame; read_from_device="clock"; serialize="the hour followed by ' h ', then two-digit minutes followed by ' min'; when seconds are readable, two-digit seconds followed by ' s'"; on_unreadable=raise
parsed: 11 h 33 min
